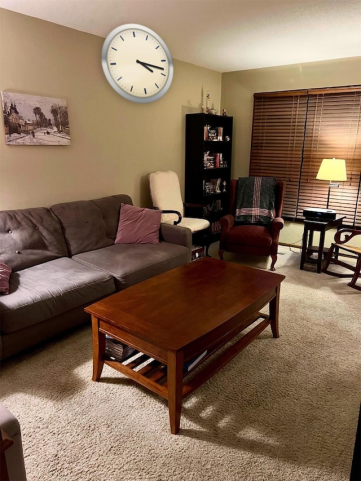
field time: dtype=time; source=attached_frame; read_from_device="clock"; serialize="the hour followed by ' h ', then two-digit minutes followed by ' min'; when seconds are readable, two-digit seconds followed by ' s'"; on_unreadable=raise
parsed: 4 h 18 min
